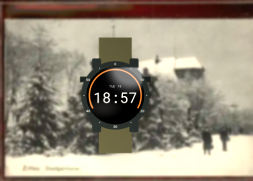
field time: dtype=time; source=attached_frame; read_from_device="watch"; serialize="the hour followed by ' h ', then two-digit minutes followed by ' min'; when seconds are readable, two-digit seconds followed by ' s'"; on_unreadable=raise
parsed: 18 h 57 min
